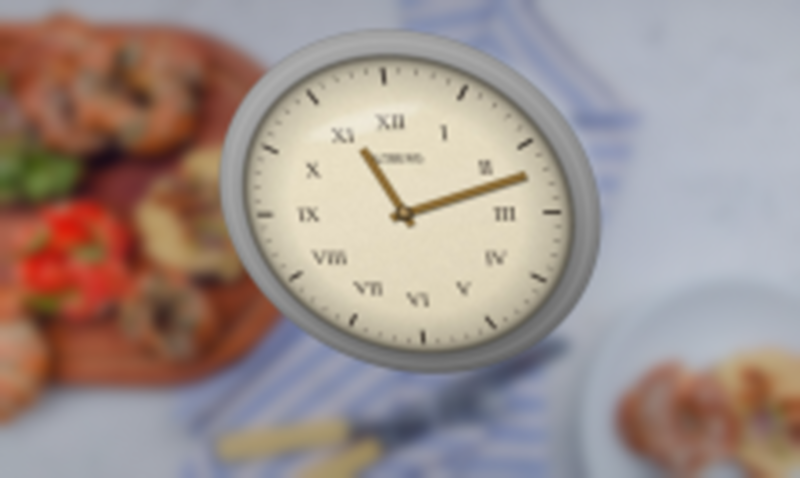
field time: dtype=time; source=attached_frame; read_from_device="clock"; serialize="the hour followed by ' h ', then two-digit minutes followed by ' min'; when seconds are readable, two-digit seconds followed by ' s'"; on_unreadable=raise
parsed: 11 h 12 min
